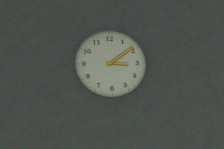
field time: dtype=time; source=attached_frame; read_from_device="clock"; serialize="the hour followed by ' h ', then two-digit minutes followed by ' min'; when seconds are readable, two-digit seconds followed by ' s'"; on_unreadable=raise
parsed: 3 h 09 min
